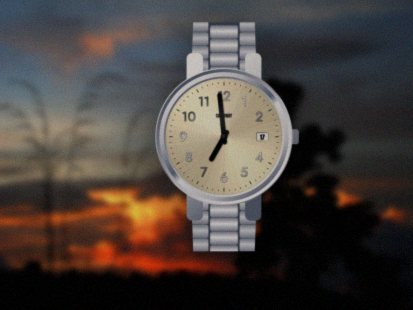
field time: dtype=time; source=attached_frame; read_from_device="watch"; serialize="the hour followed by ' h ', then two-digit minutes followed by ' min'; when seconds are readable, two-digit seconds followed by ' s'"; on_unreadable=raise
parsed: 6 h 59 min
